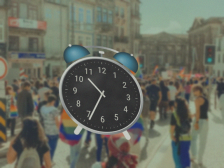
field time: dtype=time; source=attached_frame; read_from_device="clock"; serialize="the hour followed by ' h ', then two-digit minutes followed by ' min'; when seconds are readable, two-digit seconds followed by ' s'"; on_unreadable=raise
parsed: 10 h 34 min
